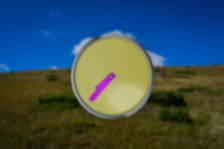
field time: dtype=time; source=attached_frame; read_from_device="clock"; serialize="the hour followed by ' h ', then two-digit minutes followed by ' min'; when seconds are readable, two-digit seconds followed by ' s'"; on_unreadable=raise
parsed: 7 h 37 min
